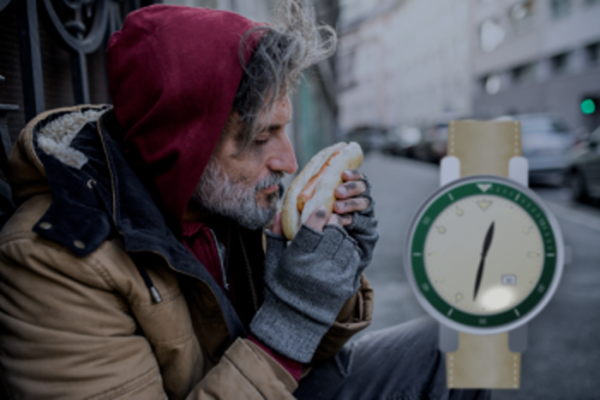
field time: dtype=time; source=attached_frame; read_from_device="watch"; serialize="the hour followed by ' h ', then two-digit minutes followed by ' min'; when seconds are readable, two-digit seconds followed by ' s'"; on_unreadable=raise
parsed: 12 h 32 min
